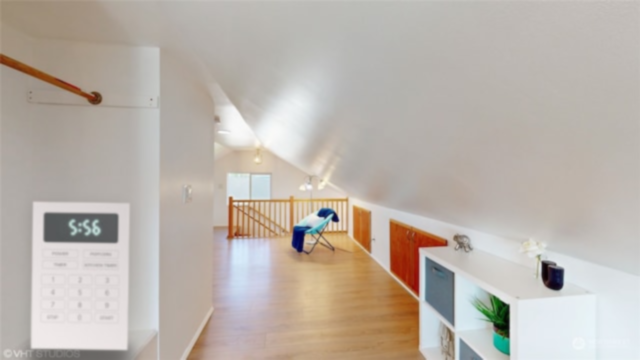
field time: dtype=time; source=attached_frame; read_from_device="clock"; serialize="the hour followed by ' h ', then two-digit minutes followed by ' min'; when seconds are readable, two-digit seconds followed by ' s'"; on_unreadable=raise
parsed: 5 h 56 min
